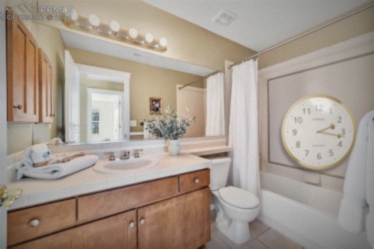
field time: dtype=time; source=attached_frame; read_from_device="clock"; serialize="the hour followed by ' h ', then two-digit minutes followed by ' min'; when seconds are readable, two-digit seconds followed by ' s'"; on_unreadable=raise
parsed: 2 h 17 min
